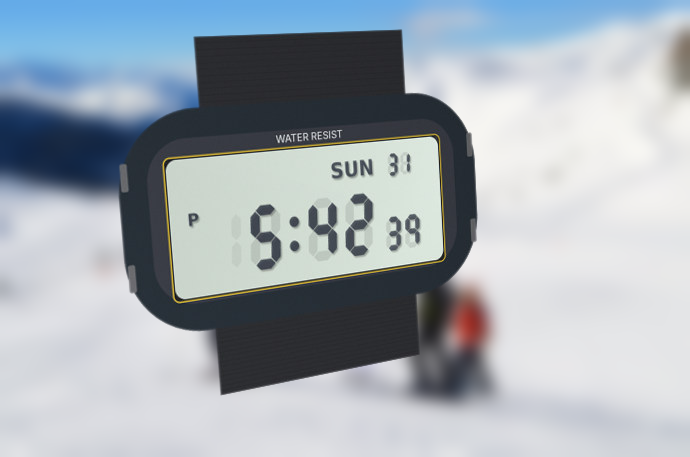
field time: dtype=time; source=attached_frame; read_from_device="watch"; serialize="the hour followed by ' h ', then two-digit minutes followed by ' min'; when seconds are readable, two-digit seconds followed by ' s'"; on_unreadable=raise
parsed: 5 h 42 min 39 s
